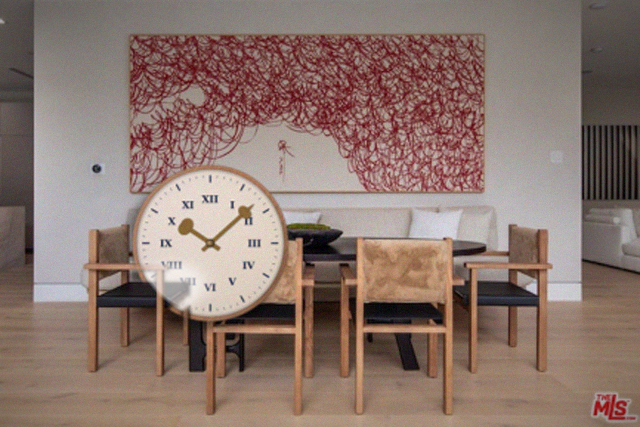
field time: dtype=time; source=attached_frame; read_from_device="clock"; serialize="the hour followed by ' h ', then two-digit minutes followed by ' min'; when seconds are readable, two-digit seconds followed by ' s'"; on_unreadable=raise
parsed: 10 h 08 min
